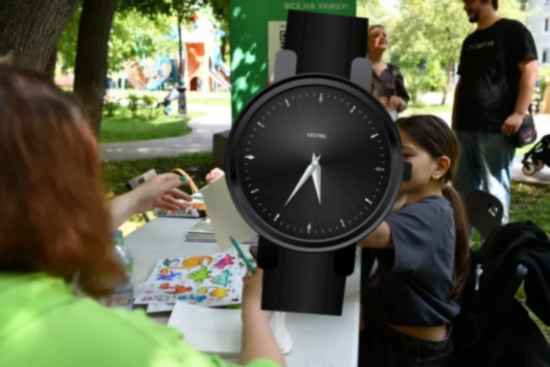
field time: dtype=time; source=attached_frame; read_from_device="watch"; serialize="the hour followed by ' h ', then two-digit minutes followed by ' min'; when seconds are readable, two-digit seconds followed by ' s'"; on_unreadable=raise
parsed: 5 h 35 min
